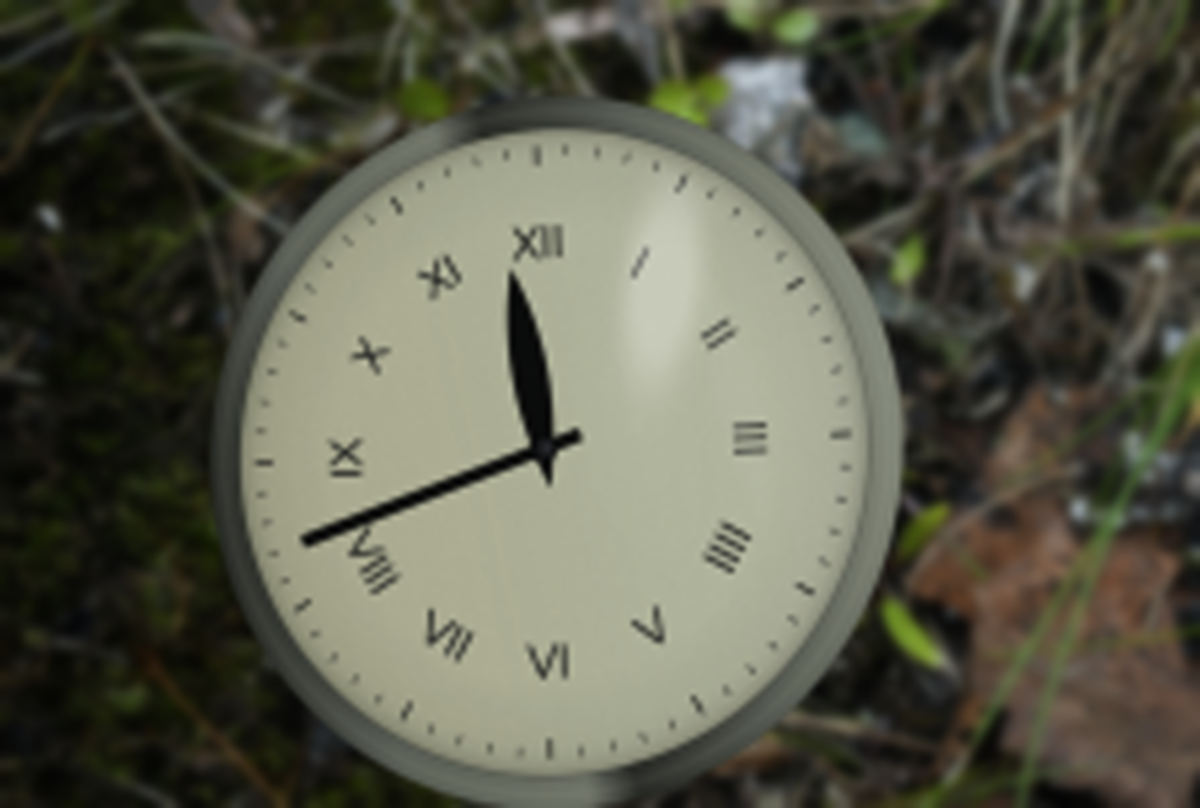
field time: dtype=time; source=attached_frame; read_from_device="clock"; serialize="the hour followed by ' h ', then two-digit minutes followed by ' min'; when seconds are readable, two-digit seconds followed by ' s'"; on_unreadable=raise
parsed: 11 h 42 min
